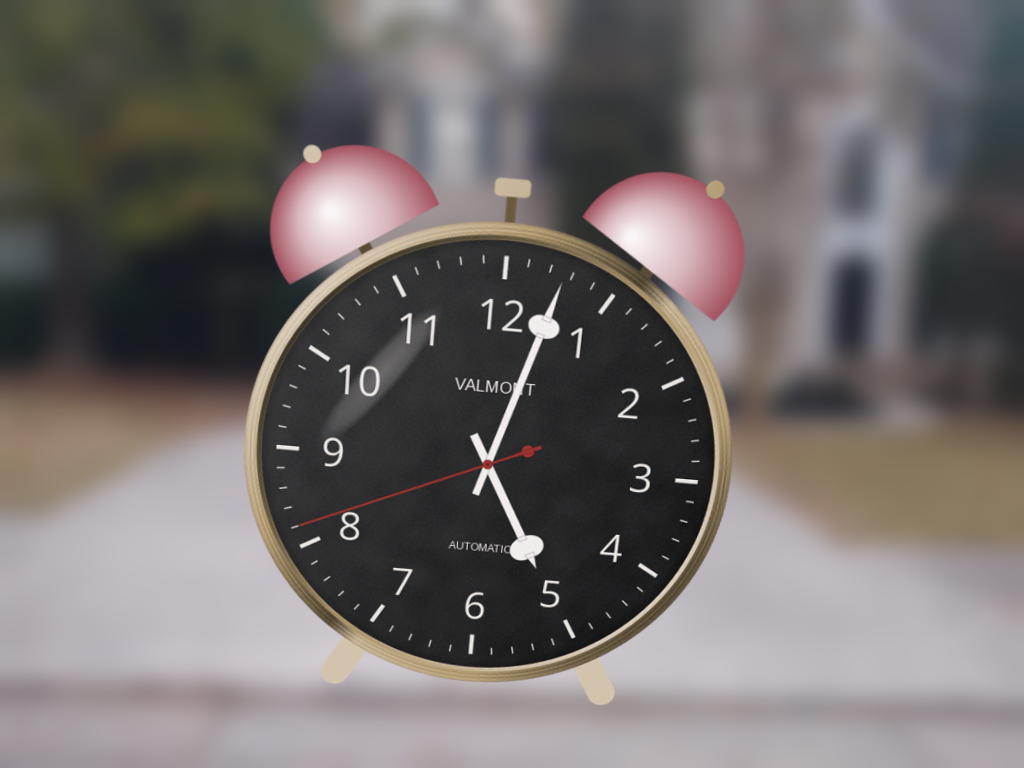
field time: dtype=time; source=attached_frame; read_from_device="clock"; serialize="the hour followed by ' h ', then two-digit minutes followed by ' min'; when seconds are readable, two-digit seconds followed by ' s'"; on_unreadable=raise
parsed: 5 h 02 min 41 s
